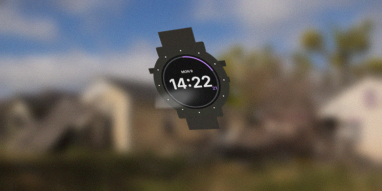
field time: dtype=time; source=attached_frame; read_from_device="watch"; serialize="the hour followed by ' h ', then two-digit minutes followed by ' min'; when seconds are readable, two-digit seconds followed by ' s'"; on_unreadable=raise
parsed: 14 h 22 min
